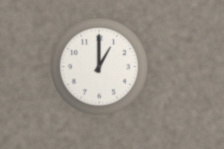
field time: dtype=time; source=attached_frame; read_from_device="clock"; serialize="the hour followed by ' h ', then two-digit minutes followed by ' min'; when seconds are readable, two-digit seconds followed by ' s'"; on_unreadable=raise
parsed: 1 h 00 min
